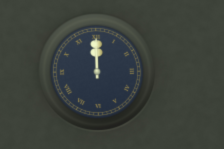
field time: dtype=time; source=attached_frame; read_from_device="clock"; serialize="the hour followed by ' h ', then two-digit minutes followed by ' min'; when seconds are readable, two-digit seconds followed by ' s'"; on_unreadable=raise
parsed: 12 h 00 min
